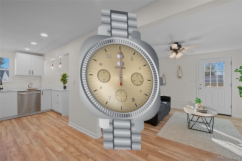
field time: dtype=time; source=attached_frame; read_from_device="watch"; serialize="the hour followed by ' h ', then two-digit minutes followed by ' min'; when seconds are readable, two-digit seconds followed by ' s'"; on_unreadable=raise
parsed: 12 h 00 min
